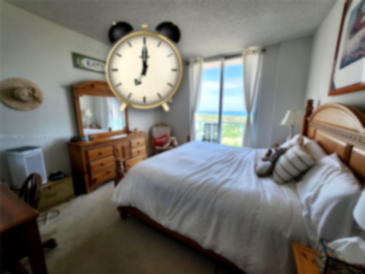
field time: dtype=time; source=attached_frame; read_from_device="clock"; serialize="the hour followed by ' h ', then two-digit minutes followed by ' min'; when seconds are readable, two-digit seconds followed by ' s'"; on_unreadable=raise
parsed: 7 h 00 min
